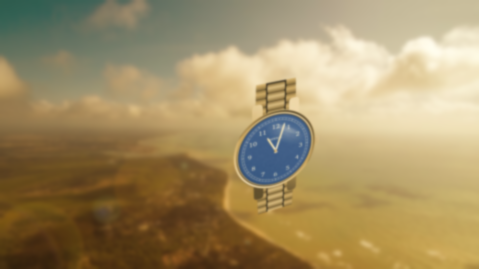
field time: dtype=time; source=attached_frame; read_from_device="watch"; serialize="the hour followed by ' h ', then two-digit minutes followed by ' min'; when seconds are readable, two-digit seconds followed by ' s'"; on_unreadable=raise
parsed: 11 h 03 min
